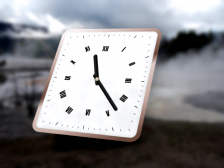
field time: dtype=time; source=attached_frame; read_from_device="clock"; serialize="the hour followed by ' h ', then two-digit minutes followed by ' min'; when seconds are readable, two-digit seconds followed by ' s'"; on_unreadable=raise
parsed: 11 h 23 min
